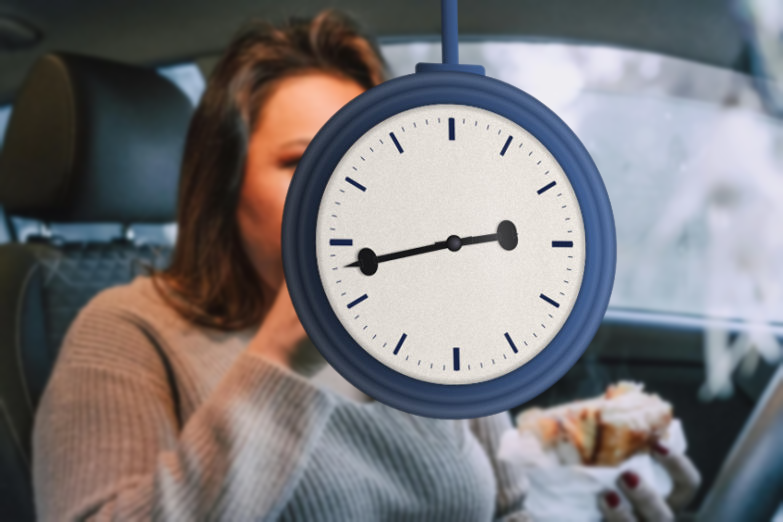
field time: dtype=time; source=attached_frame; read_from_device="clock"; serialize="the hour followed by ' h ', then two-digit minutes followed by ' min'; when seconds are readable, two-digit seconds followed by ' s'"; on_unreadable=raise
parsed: 2 h 43 min
